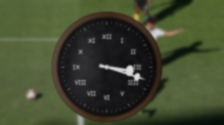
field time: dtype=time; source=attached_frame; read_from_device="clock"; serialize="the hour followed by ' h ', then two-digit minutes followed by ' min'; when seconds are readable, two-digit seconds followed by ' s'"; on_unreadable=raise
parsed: 3 h 18 min
